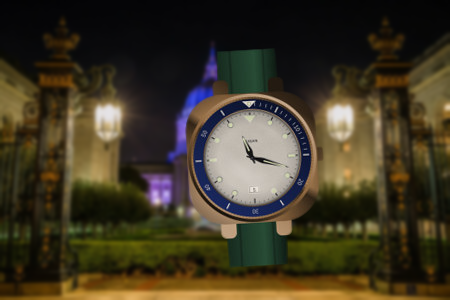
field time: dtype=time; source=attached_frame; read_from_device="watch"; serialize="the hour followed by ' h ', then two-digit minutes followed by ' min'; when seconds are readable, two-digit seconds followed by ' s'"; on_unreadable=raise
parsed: 11 h 18 min
